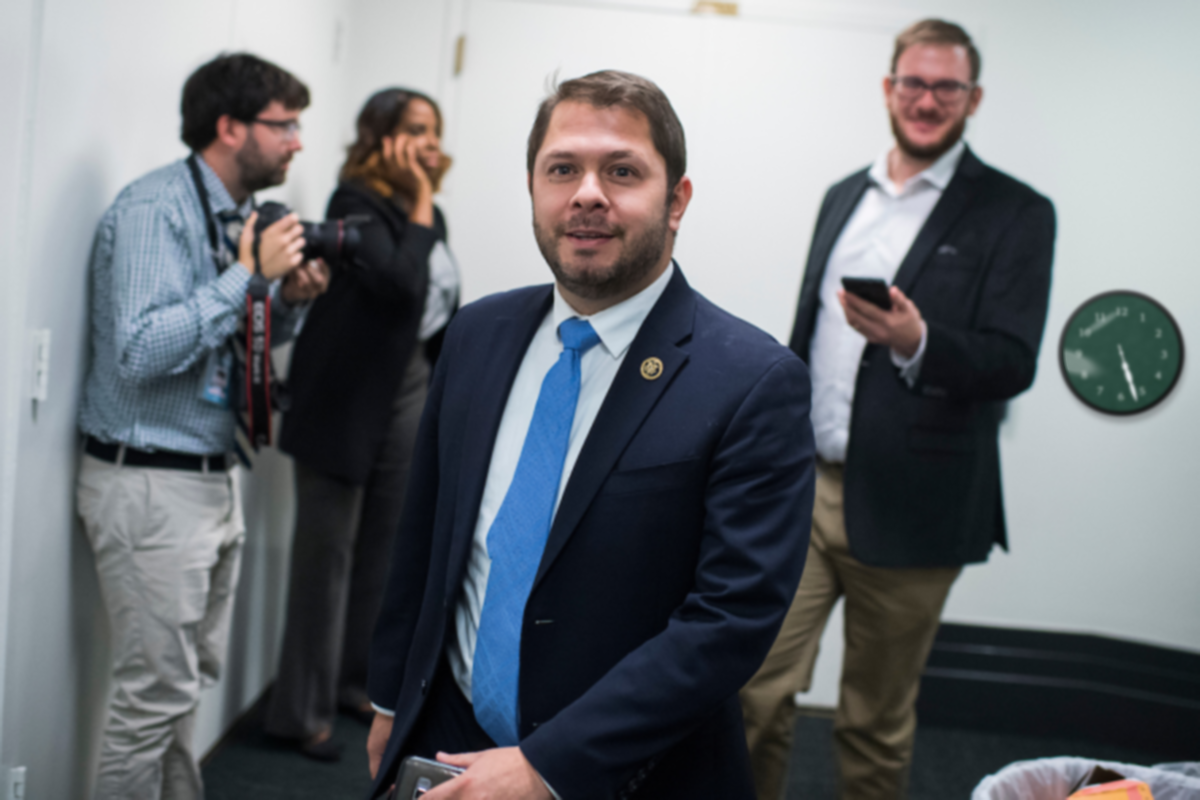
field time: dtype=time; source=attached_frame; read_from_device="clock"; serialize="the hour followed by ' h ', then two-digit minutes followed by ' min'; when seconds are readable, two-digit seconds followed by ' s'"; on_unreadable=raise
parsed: 5 h 27 min
